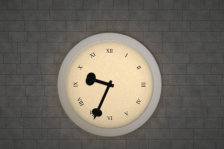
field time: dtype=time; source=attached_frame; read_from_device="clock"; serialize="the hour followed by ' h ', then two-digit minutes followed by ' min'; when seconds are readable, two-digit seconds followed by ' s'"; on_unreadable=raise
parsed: 9 h 34 min
